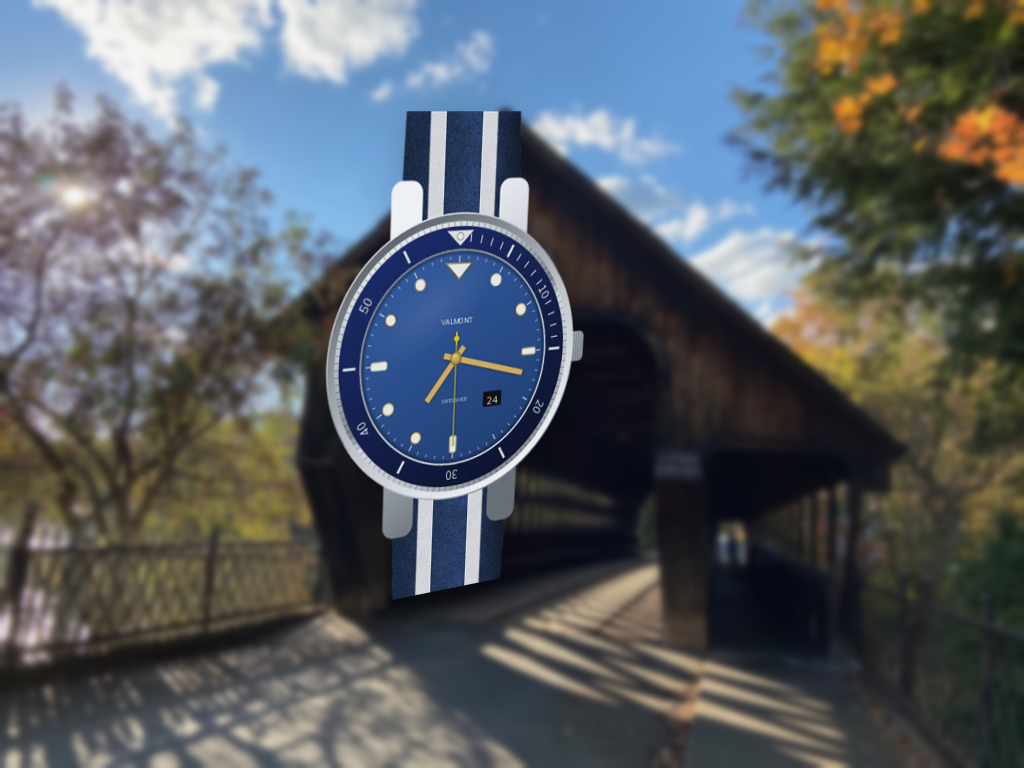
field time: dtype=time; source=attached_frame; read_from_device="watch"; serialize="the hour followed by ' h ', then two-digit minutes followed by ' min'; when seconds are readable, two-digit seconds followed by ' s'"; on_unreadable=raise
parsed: 7 h 17 min 30 s
